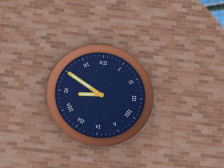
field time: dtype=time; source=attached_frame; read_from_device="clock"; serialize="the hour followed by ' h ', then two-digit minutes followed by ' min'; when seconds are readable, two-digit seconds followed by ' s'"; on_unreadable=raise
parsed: 8 h 50 min
